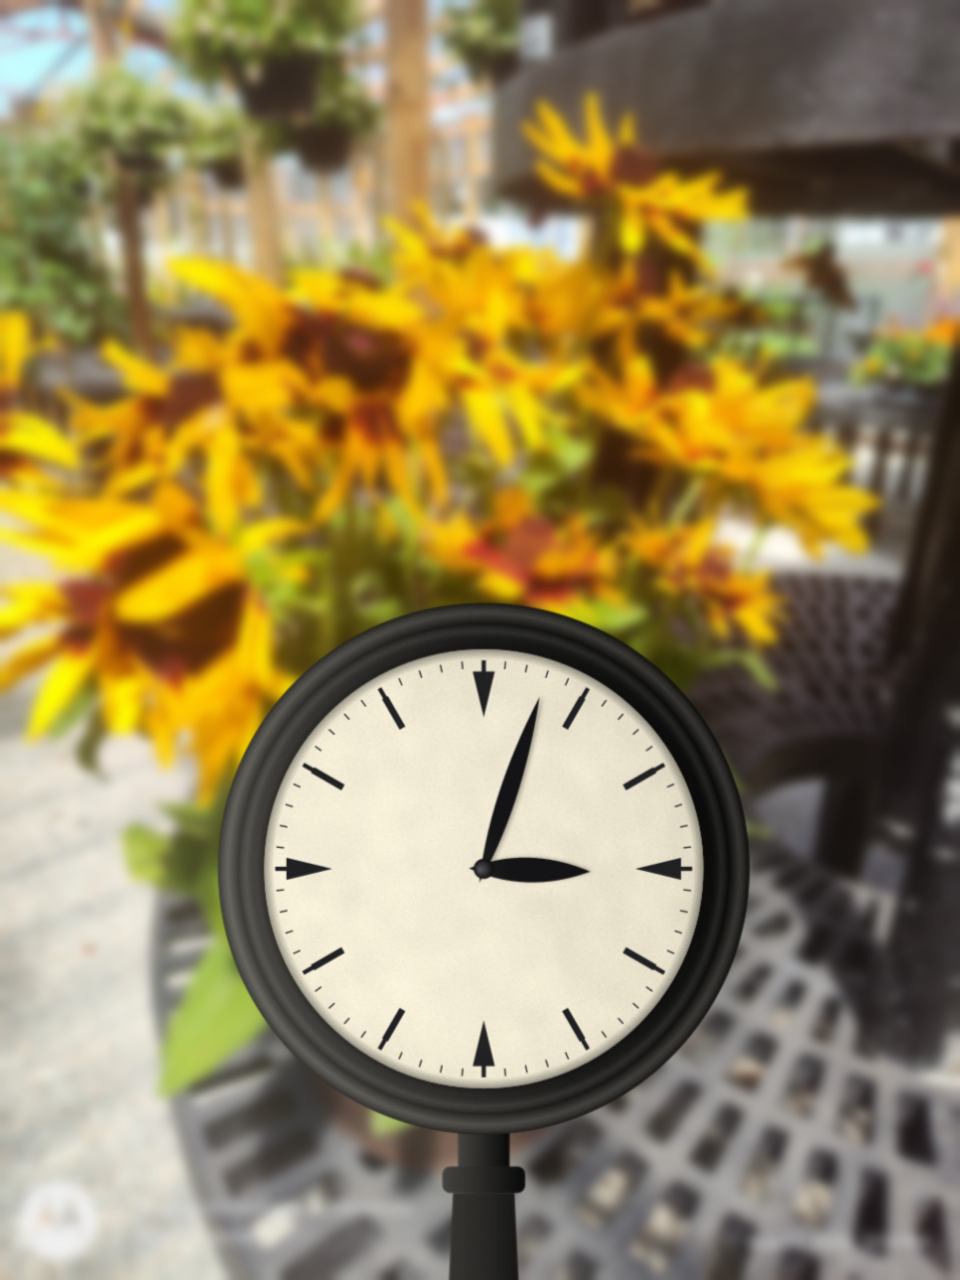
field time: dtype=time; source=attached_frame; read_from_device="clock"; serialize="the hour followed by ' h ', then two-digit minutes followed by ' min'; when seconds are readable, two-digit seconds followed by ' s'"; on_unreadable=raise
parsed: 3 h 03 min
